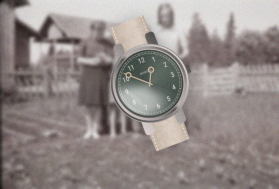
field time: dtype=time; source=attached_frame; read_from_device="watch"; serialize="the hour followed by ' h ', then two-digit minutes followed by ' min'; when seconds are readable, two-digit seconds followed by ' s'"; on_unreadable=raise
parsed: 12 h 52 min
